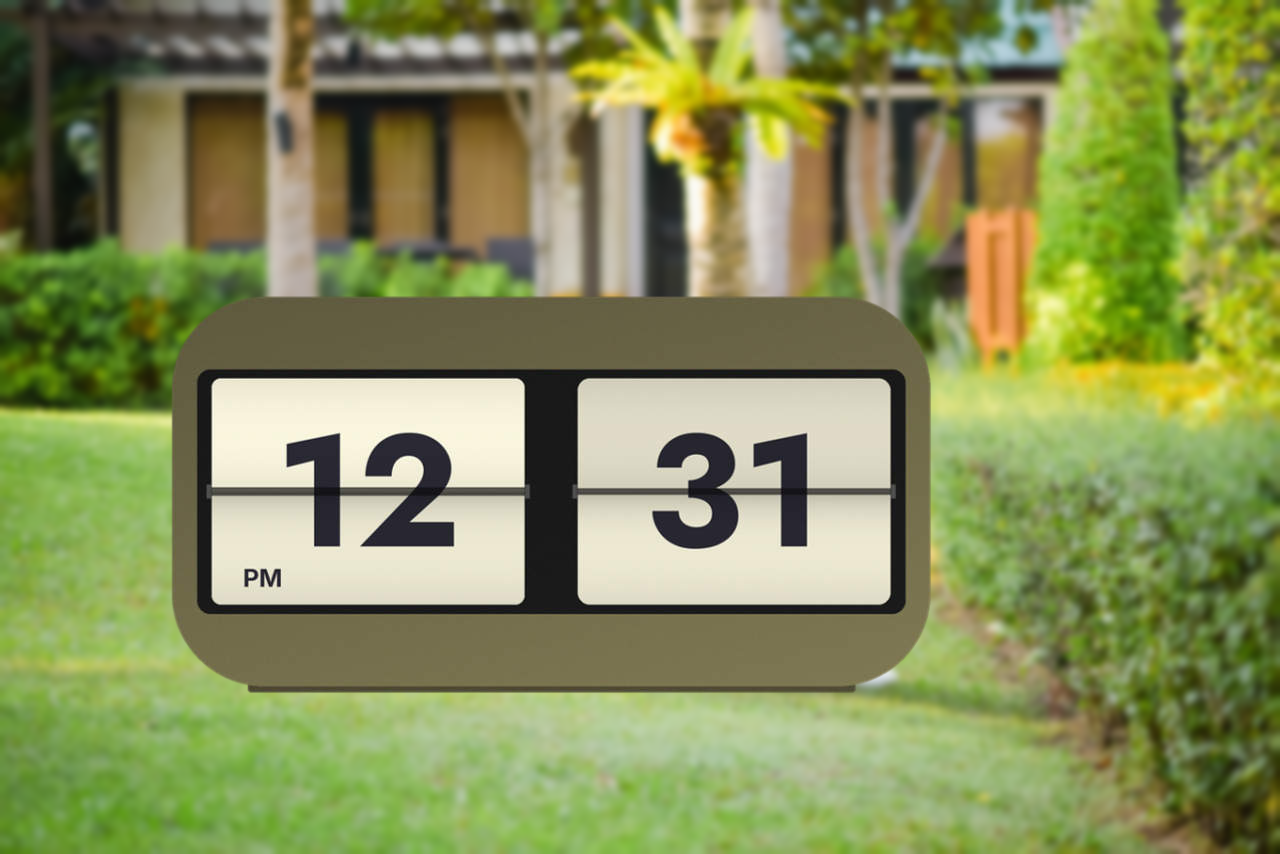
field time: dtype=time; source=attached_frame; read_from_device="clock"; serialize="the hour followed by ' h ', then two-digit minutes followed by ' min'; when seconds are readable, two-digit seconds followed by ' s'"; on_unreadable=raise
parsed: 12 h 31 min
